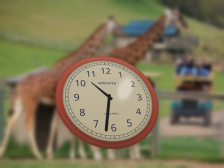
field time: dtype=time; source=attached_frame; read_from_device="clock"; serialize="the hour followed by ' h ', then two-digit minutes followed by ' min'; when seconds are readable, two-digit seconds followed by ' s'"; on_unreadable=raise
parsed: 10 h 32 min
